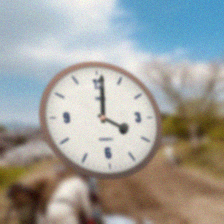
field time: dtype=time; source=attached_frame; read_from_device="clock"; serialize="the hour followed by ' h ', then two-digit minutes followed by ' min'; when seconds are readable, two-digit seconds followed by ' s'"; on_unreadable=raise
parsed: 4 h 01 min
